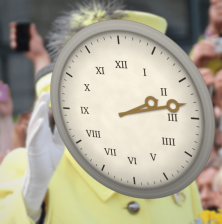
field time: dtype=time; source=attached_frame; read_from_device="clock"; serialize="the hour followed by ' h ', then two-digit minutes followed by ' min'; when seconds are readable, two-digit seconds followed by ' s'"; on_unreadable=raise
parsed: 2 h 13 min
